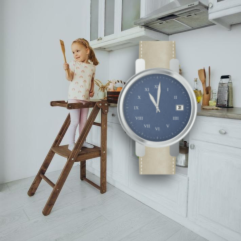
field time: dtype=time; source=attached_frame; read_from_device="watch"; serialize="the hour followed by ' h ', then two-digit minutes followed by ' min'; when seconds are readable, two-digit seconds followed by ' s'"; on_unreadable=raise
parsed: 11 h 01 min
